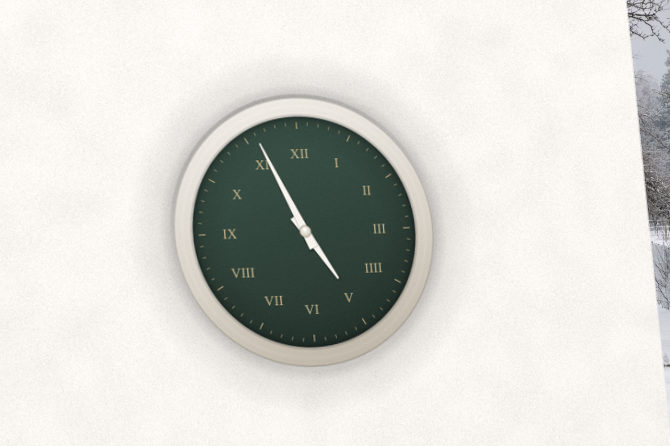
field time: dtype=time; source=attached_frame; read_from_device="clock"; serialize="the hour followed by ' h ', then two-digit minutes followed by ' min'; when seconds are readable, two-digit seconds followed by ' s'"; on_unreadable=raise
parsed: 4 h 56 min
